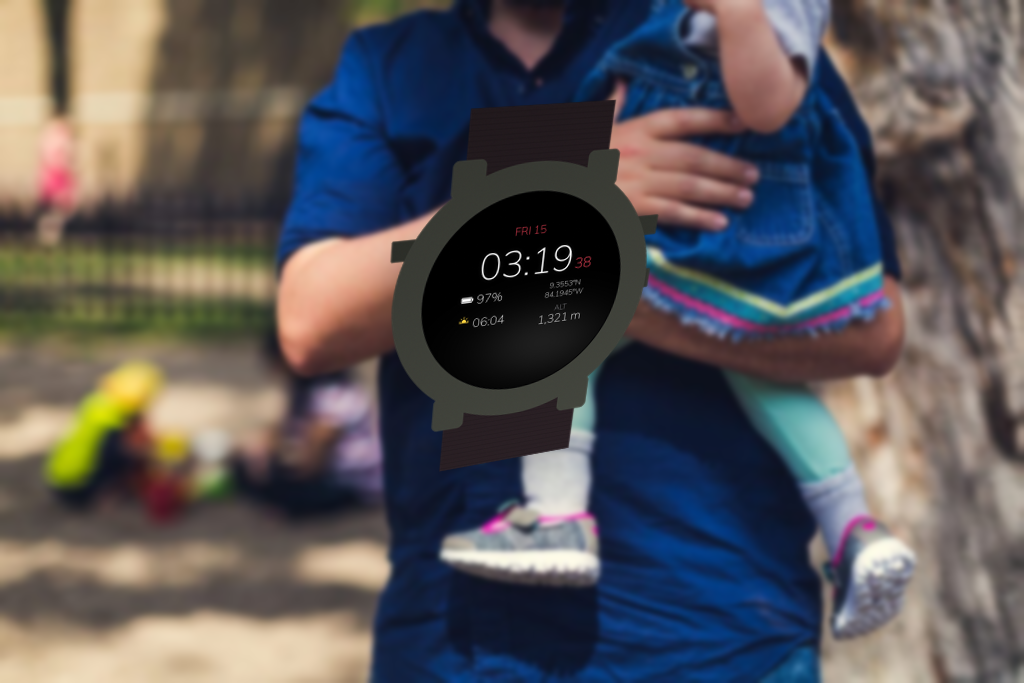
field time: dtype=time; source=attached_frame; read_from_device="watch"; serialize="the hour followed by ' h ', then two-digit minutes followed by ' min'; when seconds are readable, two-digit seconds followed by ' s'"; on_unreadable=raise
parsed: 3 h 19 min 38 s
